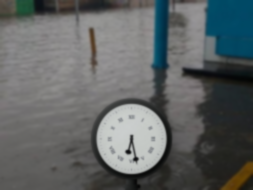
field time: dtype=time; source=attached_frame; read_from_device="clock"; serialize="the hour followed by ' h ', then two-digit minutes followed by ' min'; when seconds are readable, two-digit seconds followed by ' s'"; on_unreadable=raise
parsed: 6 h 28 min
